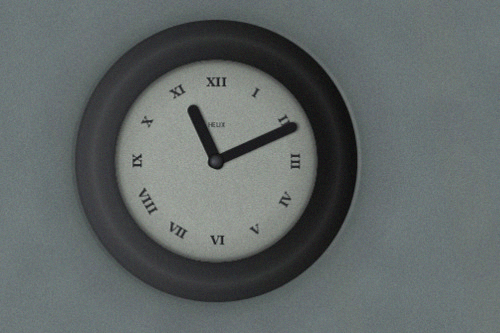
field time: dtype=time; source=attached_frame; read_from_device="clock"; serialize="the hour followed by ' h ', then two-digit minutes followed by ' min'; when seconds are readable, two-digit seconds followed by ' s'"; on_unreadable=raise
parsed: 11 h 11 min
